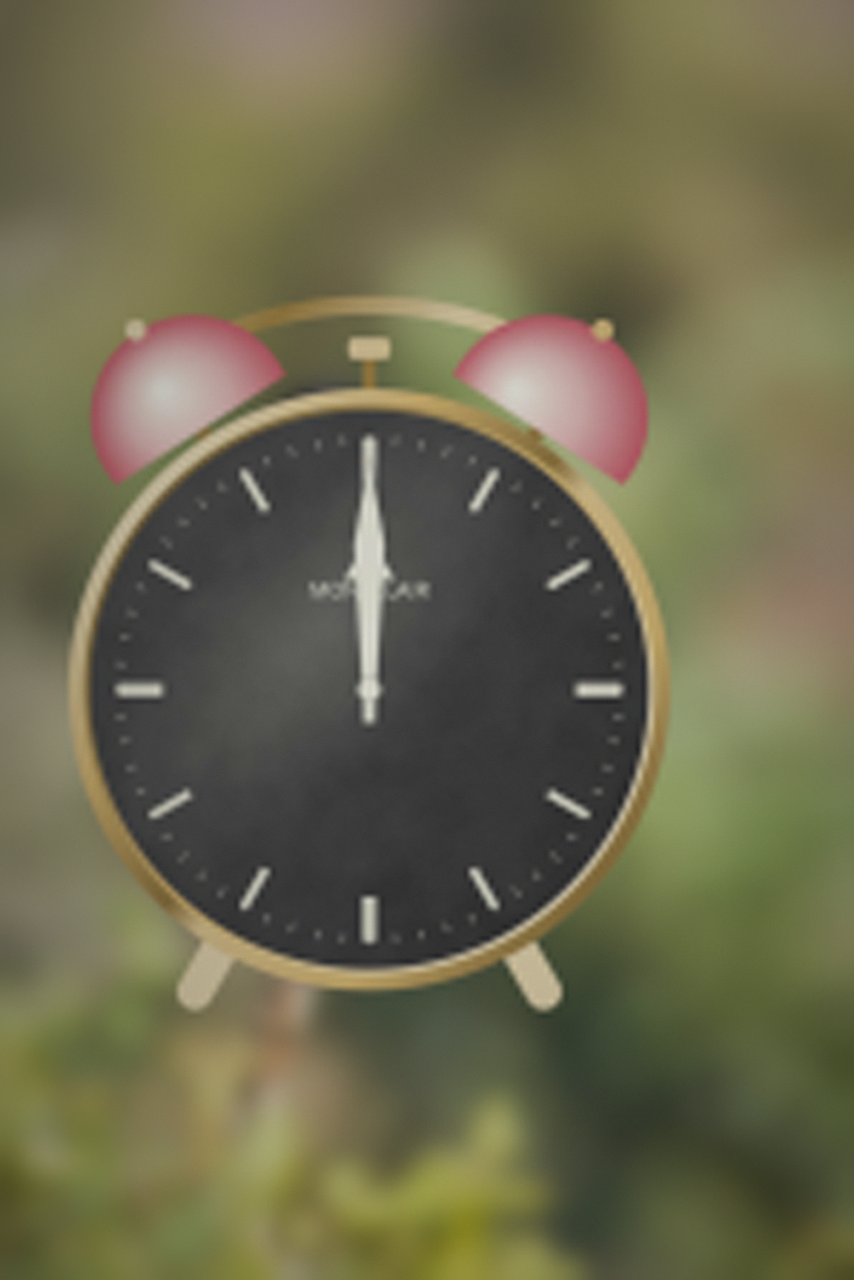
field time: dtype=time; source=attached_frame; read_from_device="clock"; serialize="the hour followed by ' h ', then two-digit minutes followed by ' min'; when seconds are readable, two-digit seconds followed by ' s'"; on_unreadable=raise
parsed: 12 h 00 min
